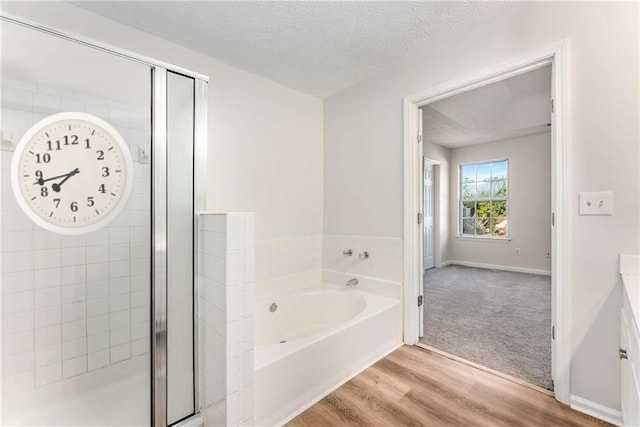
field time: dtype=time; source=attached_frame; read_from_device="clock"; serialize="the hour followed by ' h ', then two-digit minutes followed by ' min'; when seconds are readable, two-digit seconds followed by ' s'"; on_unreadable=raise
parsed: 7 h 43 min
